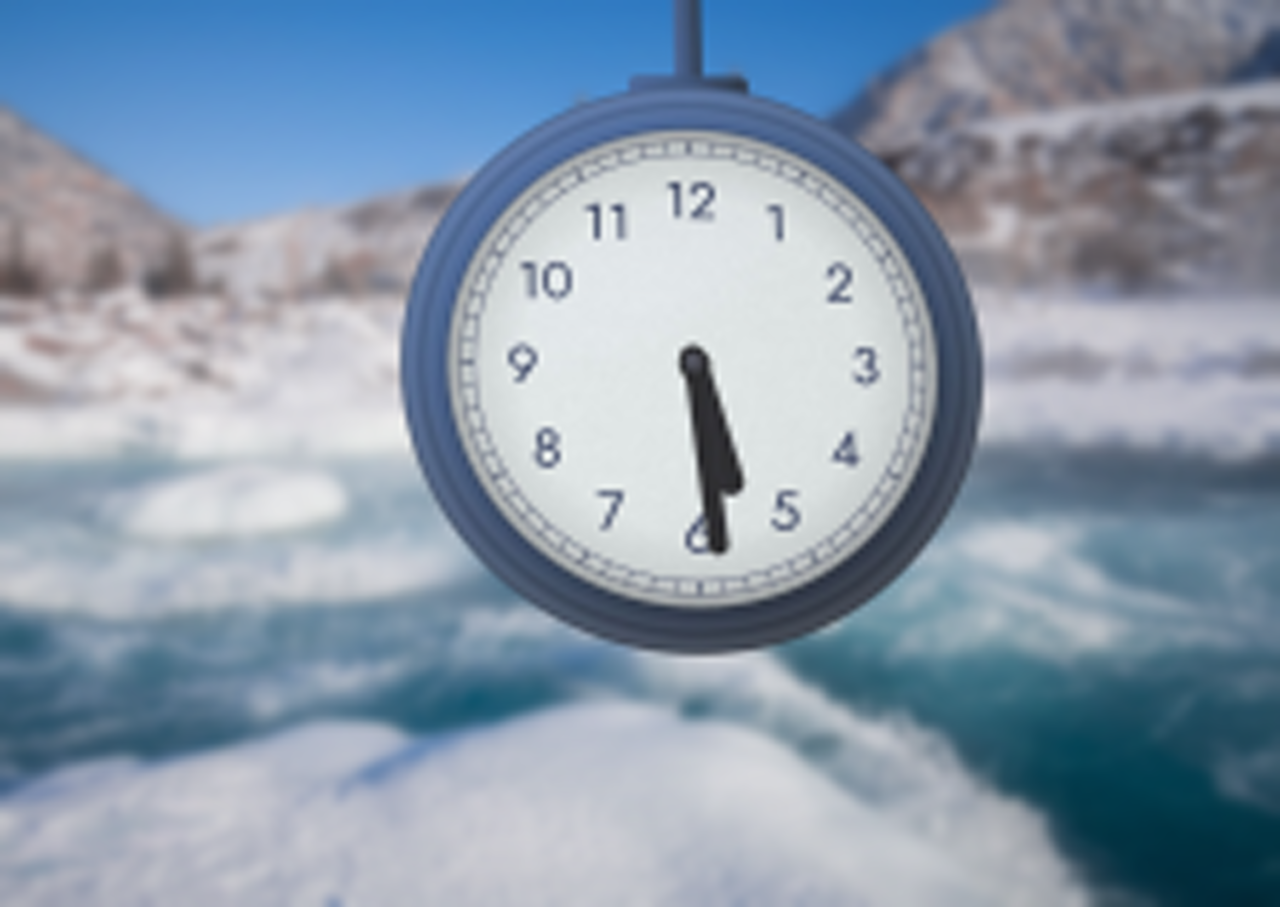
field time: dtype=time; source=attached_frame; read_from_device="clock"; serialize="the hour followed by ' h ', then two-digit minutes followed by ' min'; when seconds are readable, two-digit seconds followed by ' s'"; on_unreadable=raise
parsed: 5 h 29 min
